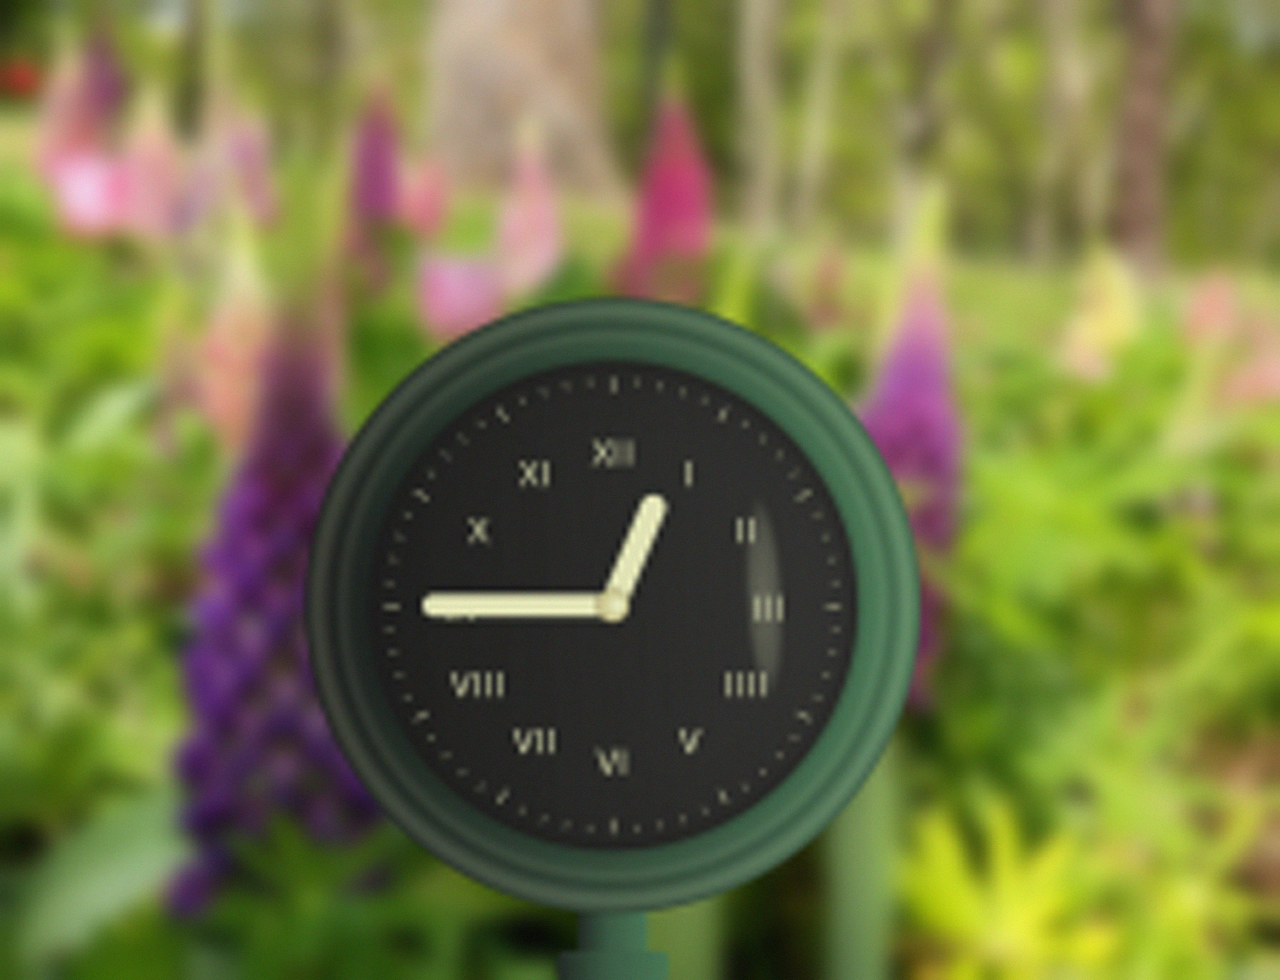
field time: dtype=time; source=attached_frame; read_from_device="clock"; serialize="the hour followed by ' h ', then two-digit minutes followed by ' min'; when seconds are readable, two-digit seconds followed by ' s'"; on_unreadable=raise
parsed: 12 h 45 min
